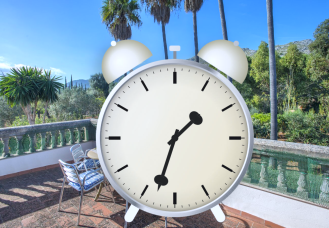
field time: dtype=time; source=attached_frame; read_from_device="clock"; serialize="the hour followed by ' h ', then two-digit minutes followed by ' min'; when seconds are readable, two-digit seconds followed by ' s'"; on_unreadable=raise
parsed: 1 h 33 min
